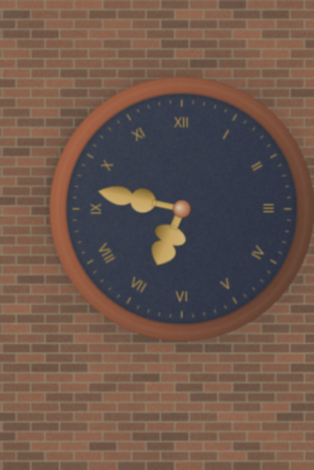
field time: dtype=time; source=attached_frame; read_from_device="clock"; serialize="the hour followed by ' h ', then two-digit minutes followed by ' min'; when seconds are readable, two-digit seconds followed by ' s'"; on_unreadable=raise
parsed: 6 h 47 min
